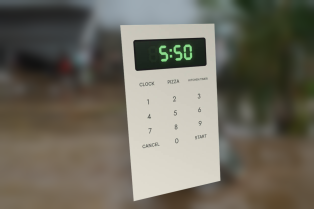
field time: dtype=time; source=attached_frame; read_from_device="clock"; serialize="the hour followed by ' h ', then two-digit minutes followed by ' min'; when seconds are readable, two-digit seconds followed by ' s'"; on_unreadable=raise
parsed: 5 h 50 min
